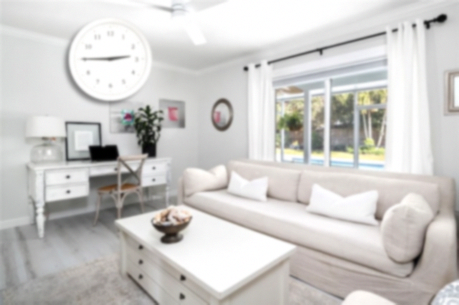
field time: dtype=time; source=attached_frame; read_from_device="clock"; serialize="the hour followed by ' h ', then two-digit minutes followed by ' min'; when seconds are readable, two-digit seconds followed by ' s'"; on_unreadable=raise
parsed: 2 h 45 min
